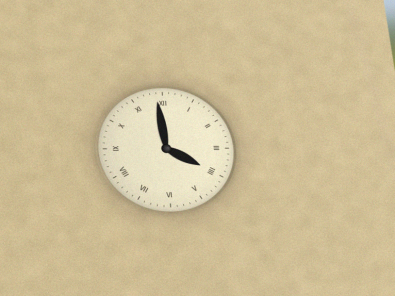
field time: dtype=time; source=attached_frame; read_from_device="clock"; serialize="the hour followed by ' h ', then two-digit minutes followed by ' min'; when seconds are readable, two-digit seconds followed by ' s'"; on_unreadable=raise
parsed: 3 h 59 min
